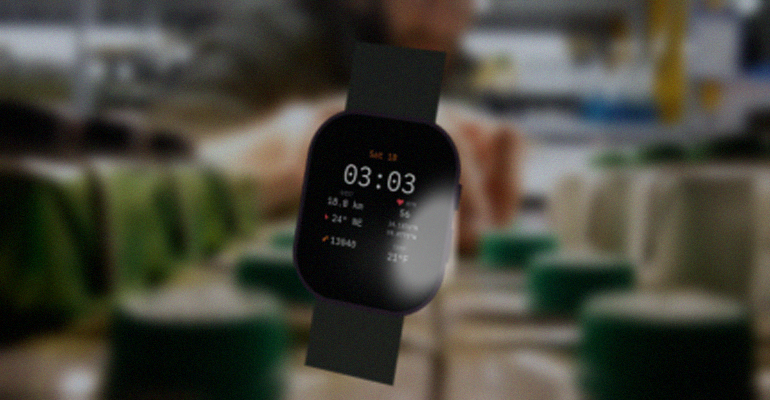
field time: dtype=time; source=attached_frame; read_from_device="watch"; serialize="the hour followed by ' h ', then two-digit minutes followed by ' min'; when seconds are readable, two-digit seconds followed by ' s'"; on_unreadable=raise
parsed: 3 h 03 min
